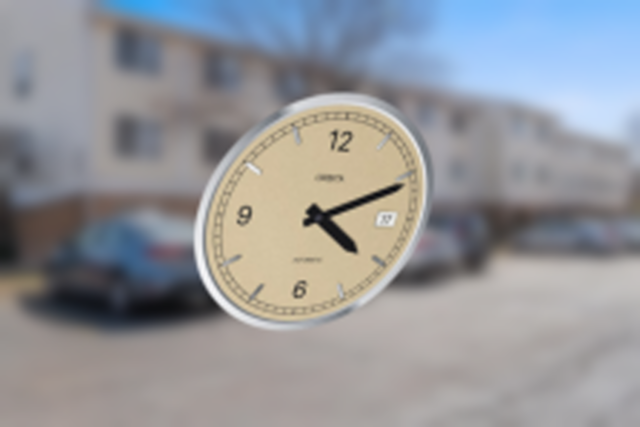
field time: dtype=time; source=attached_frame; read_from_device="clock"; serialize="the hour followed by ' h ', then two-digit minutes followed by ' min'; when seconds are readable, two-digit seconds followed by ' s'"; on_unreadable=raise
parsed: 4 h 11 min
